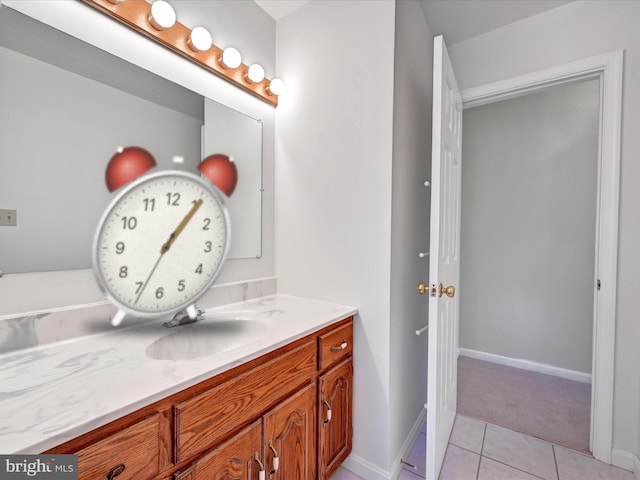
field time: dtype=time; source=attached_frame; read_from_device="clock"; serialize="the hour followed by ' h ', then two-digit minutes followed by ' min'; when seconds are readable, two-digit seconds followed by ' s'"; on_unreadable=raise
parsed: 1 h 05 min 34 s
